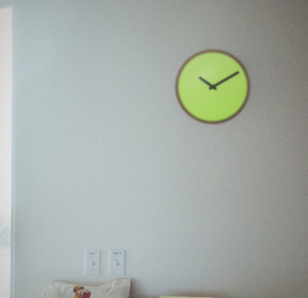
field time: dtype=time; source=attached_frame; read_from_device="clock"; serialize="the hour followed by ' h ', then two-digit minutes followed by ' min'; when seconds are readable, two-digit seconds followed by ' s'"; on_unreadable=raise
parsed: 10 h 10 min
